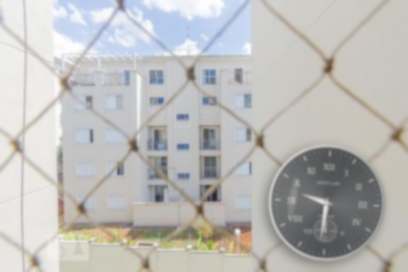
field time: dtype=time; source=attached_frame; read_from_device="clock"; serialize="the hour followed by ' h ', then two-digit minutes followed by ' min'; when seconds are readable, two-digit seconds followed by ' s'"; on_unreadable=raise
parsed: 9 h 31 min
